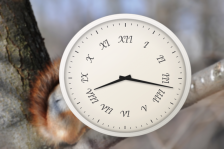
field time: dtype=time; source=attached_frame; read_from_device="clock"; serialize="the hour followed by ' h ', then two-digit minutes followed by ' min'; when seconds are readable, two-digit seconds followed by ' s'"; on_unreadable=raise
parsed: 8 h 17 min
